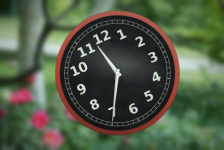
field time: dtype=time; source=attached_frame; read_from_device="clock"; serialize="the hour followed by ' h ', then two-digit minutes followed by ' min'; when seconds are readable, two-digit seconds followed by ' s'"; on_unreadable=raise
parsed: 11 h 35 min
